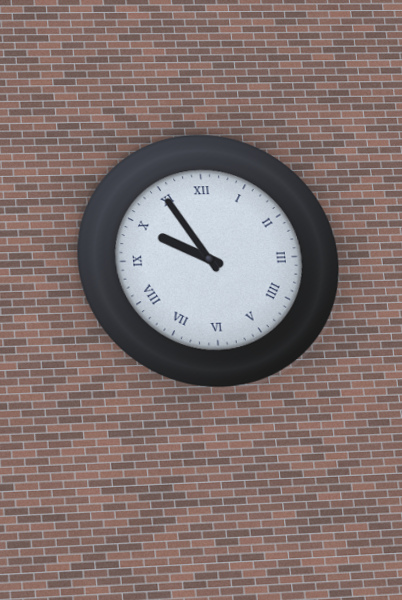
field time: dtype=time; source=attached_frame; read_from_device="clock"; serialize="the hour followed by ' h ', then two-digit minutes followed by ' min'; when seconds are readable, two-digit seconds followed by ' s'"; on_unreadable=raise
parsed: 9 h 55 min
